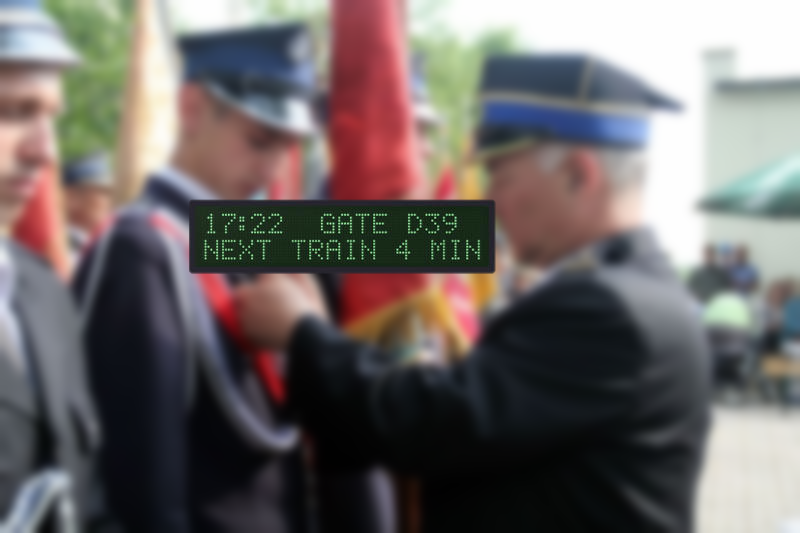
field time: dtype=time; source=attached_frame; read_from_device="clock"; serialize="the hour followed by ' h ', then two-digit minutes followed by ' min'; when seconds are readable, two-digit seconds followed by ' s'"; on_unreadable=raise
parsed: 17 h 22 min
